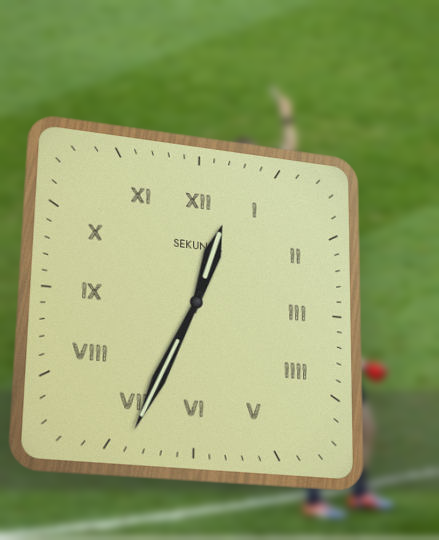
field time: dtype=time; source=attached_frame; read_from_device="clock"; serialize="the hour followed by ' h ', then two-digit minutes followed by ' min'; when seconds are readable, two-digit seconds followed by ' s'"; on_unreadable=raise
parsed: 12 h 34 min
